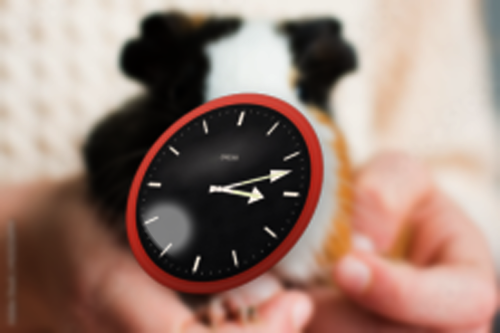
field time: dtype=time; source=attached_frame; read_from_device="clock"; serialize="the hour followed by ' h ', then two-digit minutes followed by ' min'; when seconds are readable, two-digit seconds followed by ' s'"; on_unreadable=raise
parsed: 3 h 12 min
